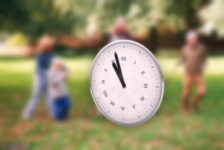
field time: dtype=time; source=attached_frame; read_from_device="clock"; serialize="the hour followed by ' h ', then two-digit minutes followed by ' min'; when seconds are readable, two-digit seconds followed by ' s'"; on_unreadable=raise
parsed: 10 h 57 min
